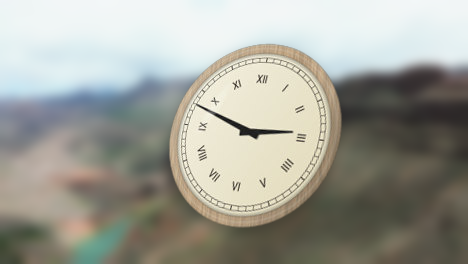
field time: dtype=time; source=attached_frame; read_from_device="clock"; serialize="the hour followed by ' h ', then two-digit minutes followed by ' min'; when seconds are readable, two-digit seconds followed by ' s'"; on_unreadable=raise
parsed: 2 h 48 min
